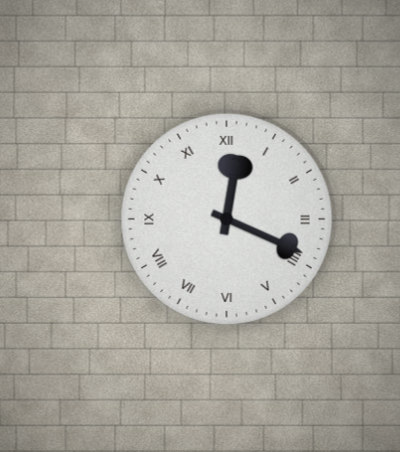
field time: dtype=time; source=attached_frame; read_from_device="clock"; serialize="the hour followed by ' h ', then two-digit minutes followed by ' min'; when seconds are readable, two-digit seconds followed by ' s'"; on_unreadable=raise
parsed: 12 h 19 min
